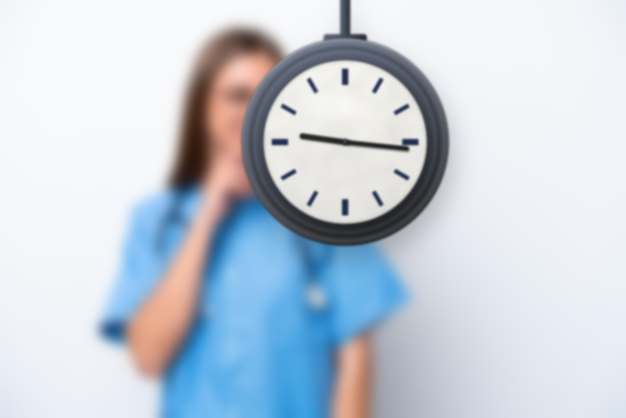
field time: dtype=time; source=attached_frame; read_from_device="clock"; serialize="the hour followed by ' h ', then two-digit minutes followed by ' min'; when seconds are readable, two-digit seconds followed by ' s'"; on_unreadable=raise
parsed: 9 h 16 min
